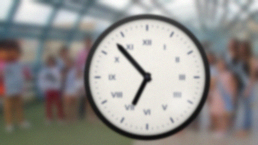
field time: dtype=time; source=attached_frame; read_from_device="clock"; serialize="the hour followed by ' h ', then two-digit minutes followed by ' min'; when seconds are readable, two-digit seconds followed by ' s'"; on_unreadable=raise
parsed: 6 h 53 min
